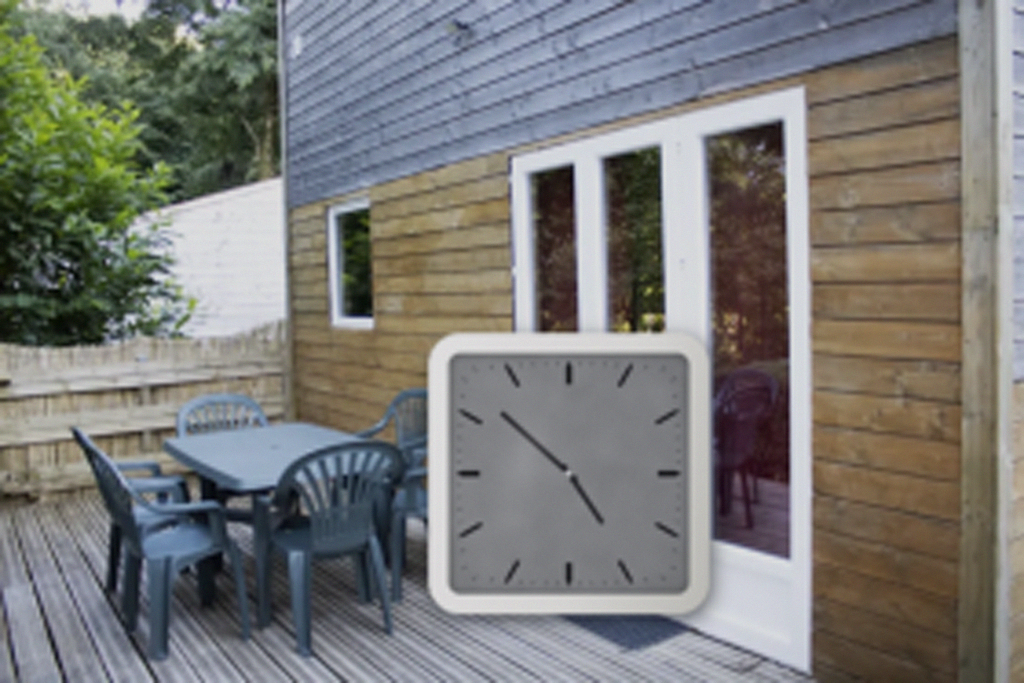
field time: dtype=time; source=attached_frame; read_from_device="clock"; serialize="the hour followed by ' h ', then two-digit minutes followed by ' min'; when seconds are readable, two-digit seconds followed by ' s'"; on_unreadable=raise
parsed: 4 h 52 min
